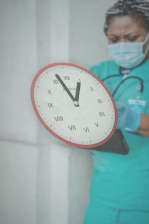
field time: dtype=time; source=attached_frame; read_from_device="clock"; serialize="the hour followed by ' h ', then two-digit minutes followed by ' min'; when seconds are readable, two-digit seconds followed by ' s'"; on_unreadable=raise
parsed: 12 h 57 min
